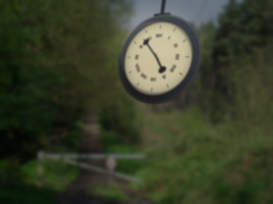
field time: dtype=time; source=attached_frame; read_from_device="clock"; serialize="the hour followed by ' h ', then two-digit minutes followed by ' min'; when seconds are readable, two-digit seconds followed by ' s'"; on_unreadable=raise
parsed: 4 h 53 min
